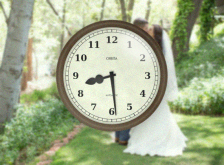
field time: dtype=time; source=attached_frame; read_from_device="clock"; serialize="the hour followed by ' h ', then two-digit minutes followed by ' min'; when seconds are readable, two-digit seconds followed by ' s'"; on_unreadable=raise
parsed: 8 h 29 min
